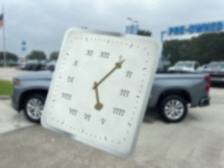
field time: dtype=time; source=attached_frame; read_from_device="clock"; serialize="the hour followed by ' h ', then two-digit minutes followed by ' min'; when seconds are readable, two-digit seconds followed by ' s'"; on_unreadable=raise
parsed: 5 h 06 min
